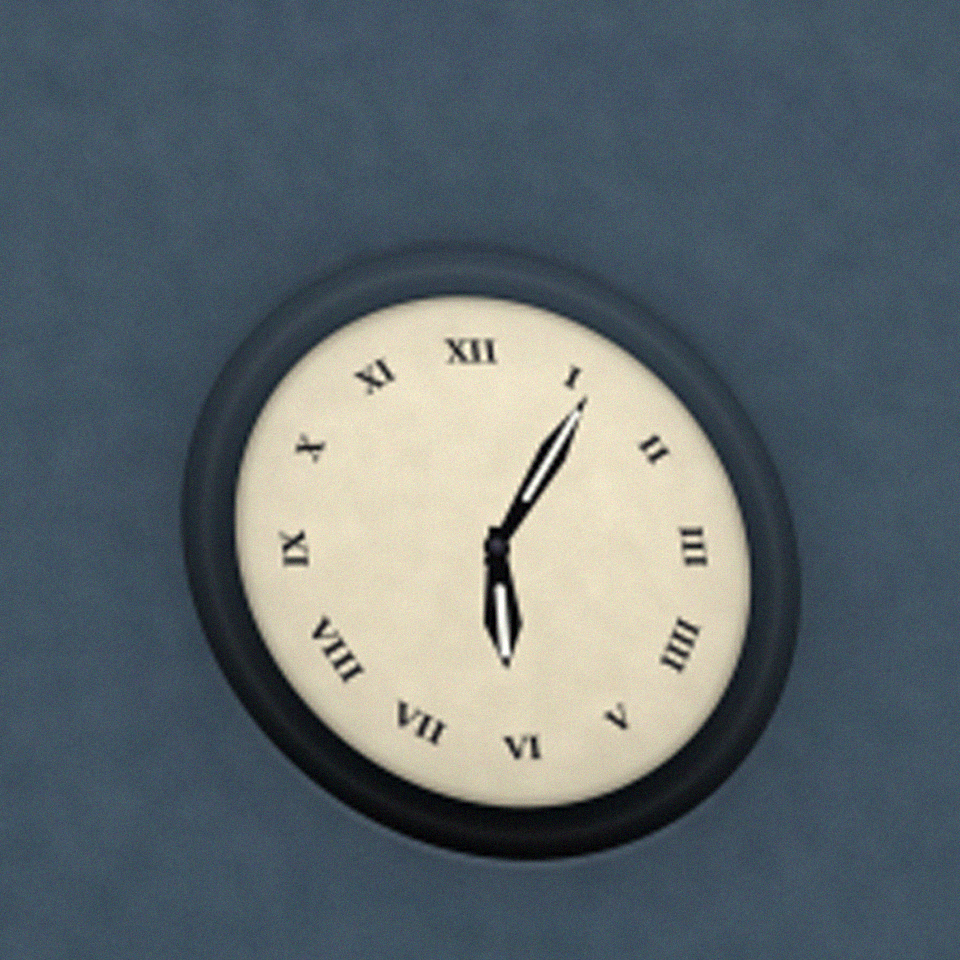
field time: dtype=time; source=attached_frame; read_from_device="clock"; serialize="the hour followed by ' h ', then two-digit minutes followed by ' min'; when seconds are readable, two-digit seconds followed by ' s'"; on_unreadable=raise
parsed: 6 h 06 min
